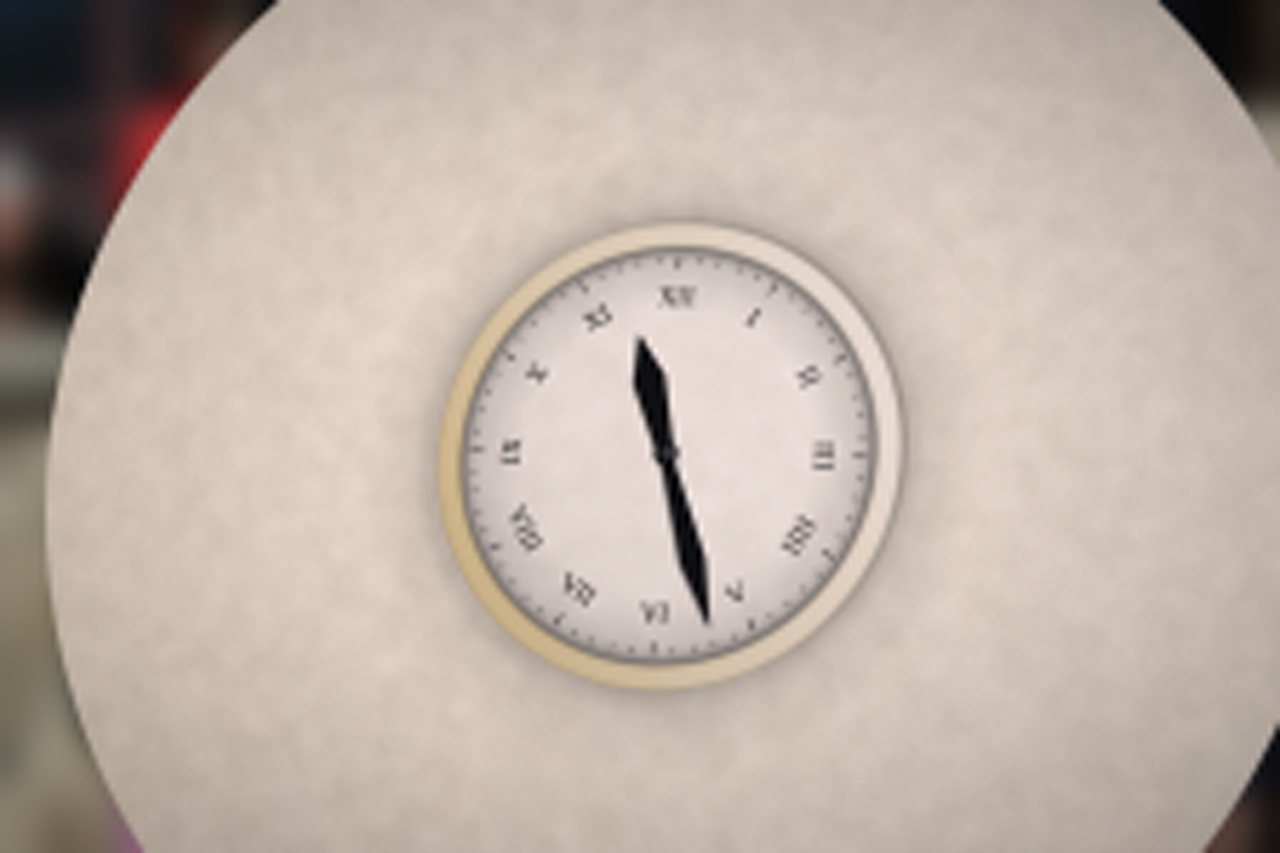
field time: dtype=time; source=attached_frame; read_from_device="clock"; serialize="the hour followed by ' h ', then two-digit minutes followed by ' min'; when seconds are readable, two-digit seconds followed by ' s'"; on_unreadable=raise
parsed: 11 h 27 min
